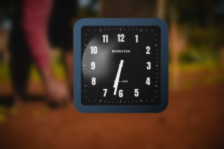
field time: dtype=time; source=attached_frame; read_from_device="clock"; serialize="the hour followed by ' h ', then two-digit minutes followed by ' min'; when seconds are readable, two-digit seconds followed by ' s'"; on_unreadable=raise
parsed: 6 h 32 min
